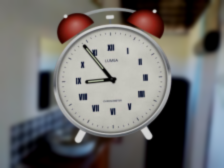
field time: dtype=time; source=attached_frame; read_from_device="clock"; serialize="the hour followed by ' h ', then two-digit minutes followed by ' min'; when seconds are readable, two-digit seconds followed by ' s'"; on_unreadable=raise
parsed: 8 h 54 min
